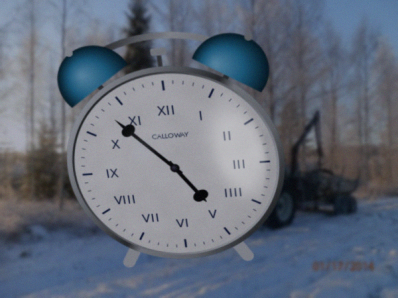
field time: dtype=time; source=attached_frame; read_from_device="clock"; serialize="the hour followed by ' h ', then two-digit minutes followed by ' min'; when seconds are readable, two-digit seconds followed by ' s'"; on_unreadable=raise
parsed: 4 h 53 min
